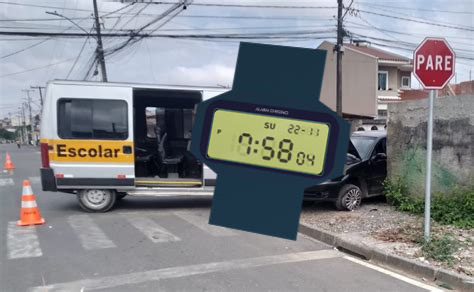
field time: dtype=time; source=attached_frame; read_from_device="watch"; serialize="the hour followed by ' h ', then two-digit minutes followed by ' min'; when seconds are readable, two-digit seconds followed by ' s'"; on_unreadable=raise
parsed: 7 h 58 min 04 s
